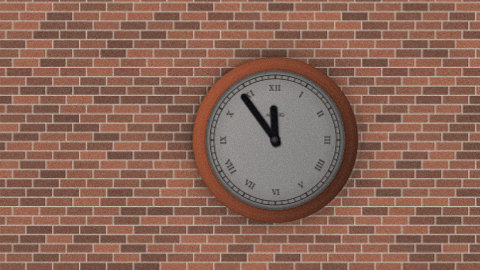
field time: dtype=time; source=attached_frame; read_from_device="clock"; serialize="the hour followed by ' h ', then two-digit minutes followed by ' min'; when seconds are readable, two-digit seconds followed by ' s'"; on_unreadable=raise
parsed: 11 h 54 min
